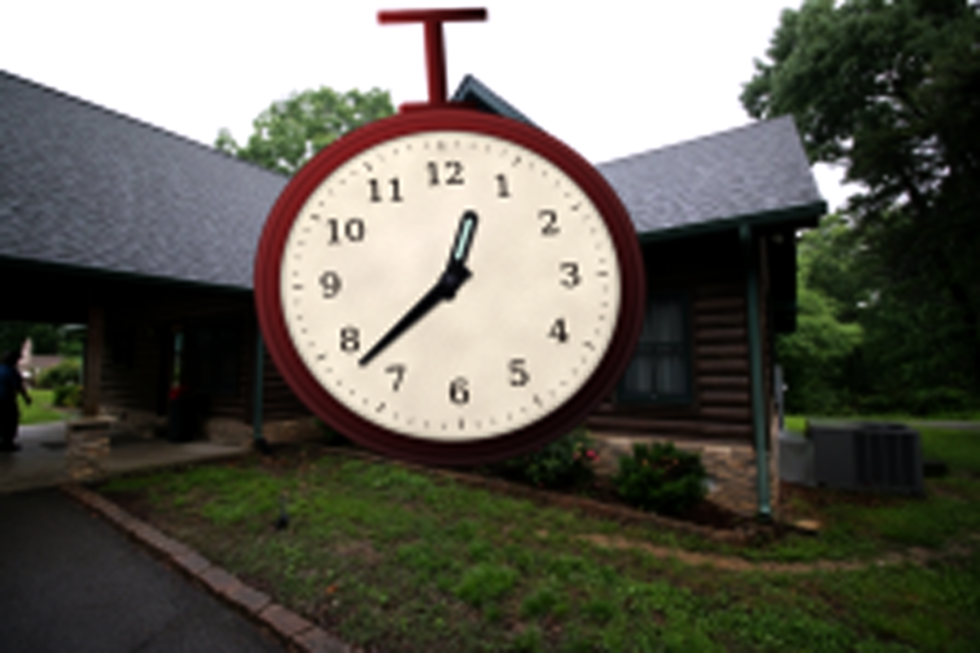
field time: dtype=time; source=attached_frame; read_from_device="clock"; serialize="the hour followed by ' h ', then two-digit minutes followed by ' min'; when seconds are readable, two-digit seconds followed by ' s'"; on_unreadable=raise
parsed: 12 h 38 min
